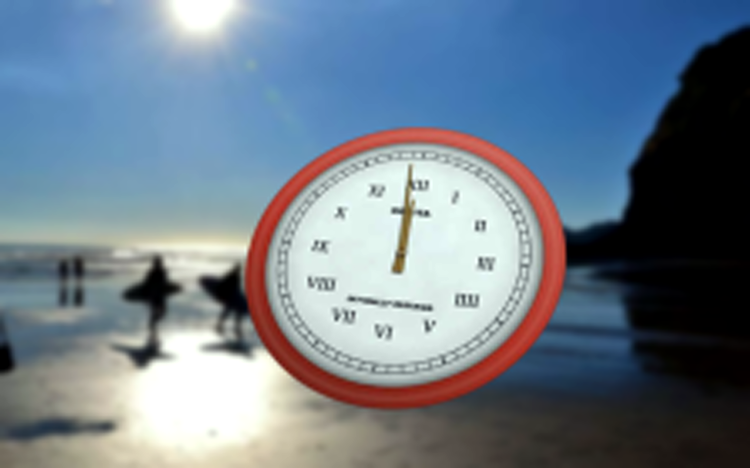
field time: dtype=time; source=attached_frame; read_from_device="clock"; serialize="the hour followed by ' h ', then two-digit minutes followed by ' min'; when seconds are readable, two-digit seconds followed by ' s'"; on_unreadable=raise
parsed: 11 h 59 min
